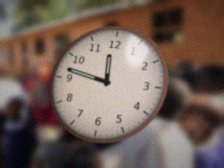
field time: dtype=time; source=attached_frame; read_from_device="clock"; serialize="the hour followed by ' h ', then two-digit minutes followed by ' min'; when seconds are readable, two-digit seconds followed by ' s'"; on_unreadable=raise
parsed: 11 h 47 min
